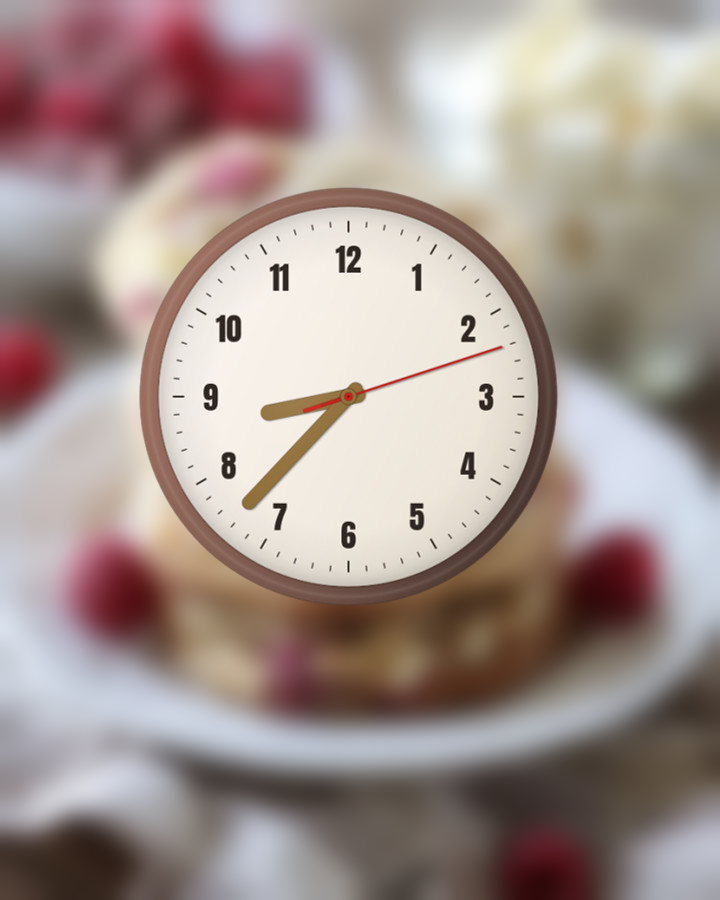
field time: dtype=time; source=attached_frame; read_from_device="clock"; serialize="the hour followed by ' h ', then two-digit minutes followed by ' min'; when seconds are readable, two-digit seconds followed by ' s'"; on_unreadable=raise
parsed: 8 h 37 min 12 s
